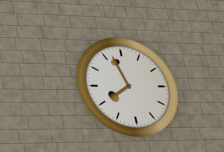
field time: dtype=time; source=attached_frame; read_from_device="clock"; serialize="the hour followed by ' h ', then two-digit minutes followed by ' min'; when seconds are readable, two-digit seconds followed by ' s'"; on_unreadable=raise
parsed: 7 h 57 min
